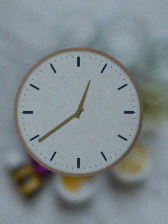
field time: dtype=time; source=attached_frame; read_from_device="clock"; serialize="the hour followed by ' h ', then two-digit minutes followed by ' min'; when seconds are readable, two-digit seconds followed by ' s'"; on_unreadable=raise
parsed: 12 h 39 min
